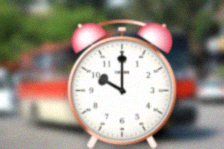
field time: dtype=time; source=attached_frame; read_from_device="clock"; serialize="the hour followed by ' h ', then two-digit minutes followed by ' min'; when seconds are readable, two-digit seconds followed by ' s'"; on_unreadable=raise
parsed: 10 h 00 min
